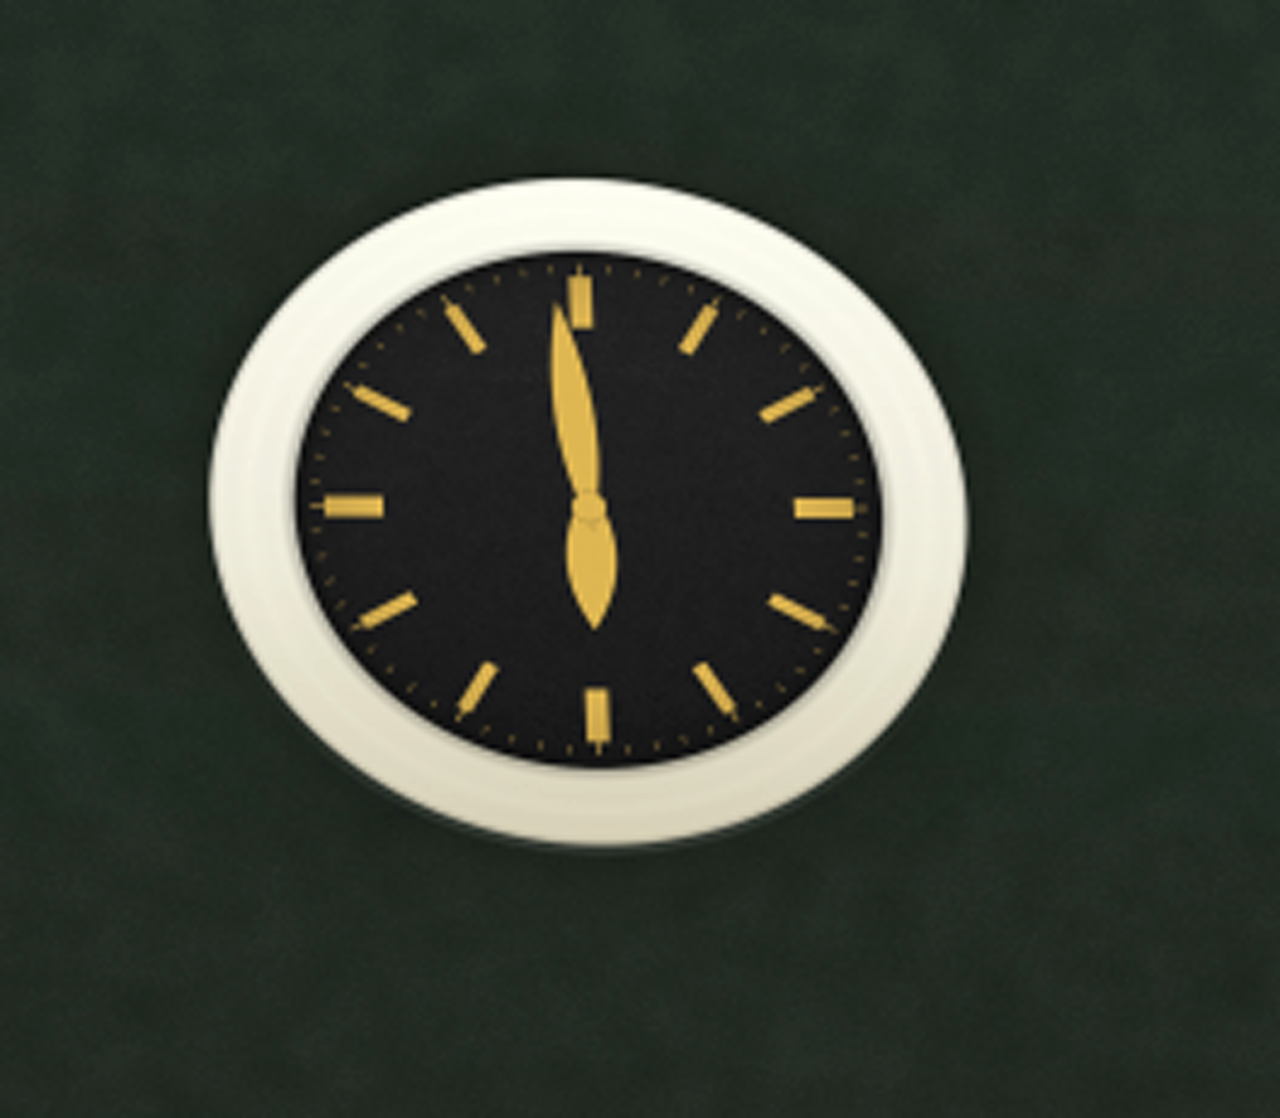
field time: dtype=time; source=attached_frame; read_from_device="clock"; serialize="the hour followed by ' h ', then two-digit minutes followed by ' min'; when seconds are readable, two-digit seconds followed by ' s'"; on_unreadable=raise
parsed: 5 h 59 min
